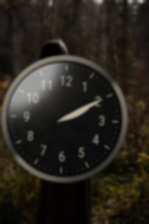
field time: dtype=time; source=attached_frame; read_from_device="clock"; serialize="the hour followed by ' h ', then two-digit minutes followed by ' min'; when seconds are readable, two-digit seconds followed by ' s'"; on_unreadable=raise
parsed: 2 h 10 min
